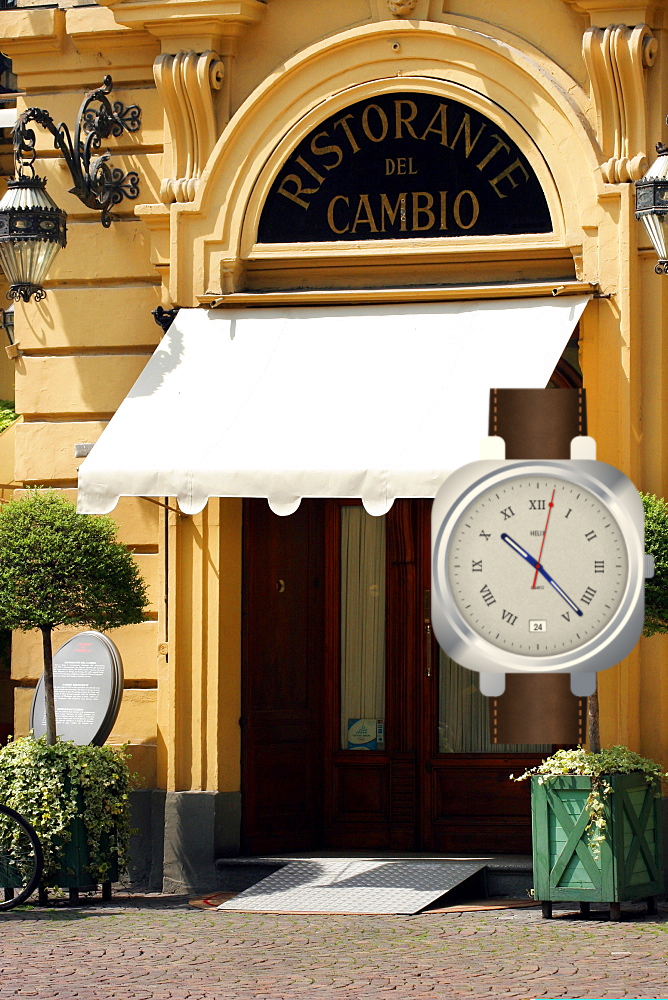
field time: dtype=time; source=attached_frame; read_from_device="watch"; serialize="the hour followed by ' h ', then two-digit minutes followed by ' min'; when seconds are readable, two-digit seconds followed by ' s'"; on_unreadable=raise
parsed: 10 h 23 min 02 s
